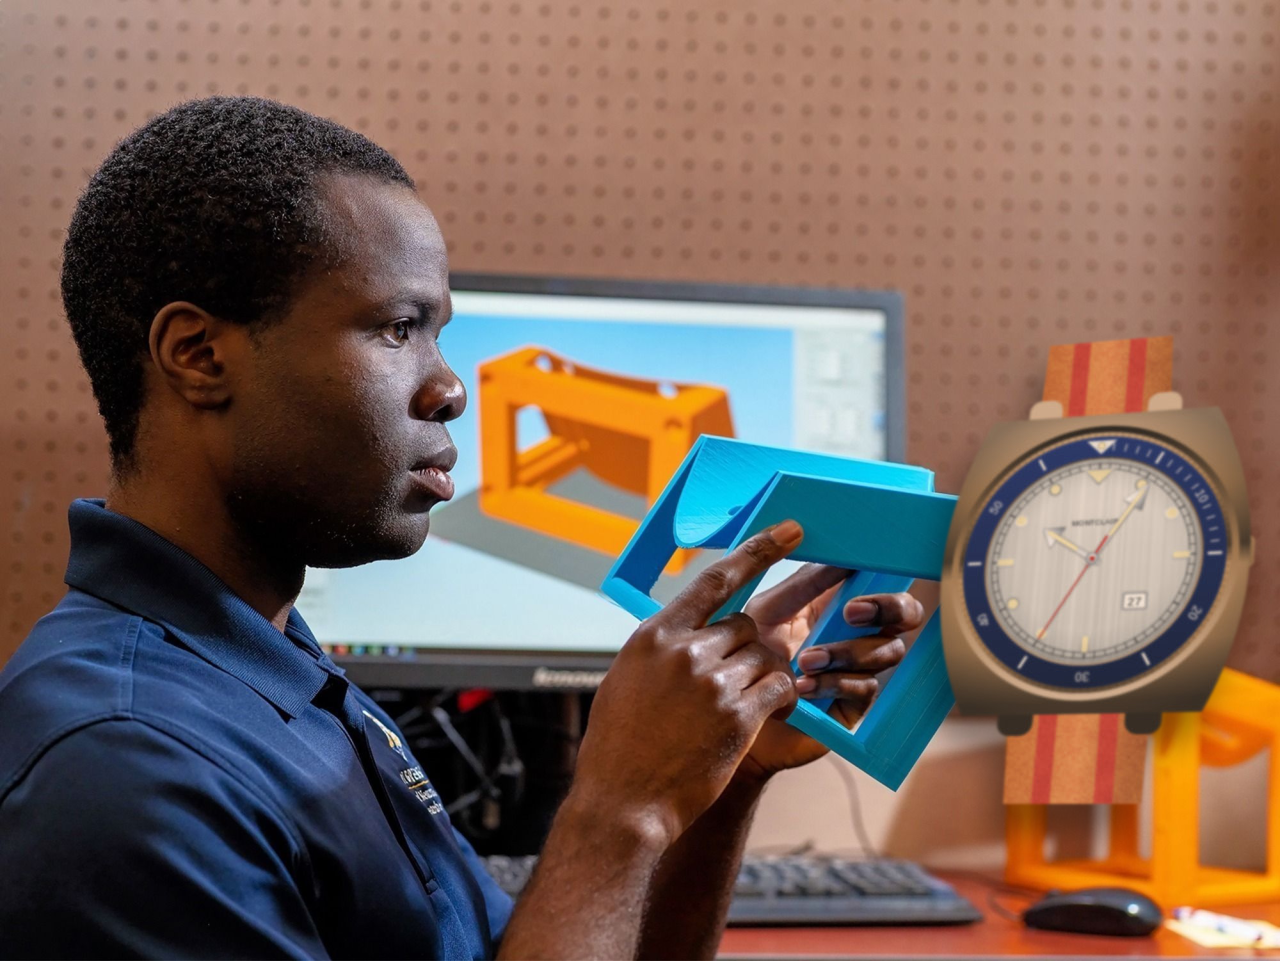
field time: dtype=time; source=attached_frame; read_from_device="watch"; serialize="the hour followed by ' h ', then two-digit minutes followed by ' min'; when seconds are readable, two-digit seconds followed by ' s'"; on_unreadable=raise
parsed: 10 h 05 min 35 s
